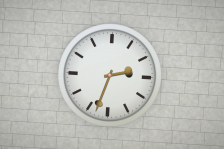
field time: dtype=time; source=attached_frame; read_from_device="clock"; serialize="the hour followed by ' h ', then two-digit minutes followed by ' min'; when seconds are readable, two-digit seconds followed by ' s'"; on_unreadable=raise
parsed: 2 h 33 min
